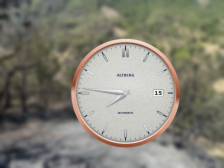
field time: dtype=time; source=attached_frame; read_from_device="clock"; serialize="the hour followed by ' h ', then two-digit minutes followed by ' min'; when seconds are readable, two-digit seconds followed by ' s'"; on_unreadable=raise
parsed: 7 h 46 min
